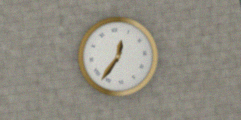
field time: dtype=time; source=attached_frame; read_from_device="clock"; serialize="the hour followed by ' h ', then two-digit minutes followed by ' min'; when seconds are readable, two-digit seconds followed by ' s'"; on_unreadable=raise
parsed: 12 h 37 min
